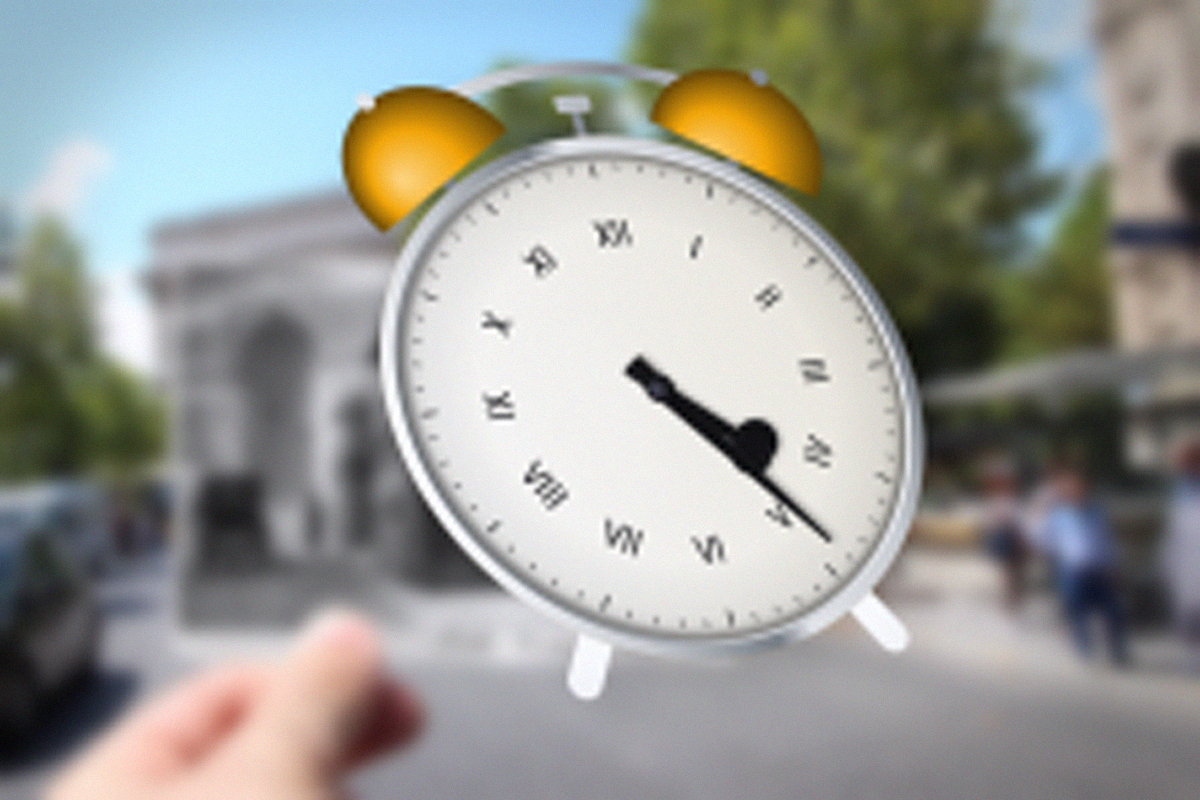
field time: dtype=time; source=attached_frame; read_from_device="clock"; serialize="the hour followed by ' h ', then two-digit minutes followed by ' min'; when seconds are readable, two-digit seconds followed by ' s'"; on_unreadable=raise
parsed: 4 h 24 min
